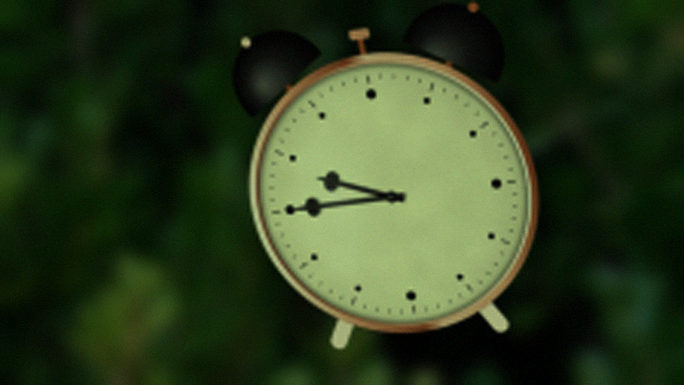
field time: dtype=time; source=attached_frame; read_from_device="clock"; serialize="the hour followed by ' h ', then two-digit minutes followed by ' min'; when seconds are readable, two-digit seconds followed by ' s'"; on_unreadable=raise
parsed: 9 h 45 min
